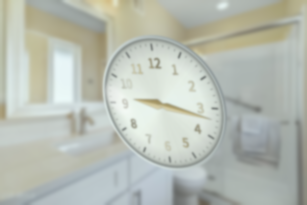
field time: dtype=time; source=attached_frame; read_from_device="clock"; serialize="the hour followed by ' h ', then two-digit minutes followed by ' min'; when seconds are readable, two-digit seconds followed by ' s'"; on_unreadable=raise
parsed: 9 h 17 min
